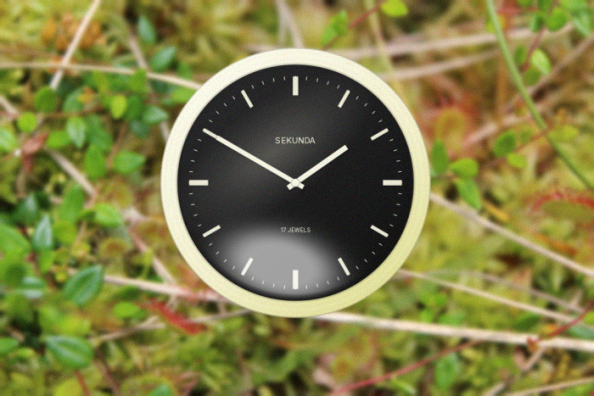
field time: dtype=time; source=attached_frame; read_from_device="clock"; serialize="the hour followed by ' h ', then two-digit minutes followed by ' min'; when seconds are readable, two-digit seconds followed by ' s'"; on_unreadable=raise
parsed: 1 h 50 min
